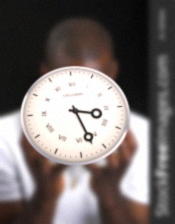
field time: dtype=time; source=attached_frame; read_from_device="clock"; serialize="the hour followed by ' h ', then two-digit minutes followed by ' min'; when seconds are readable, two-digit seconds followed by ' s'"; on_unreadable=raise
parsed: 3 h 27 min
